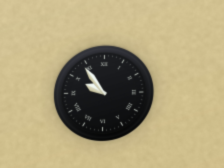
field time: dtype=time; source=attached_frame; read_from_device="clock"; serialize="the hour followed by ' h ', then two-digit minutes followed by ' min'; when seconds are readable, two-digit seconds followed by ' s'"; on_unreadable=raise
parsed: 9 h 54 min
